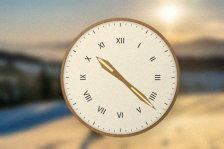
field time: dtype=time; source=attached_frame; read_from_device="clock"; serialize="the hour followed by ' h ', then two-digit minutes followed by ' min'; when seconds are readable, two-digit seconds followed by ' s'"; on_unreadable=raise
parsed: 10 h 22 min
